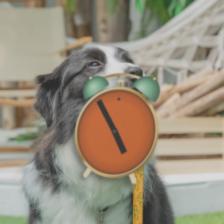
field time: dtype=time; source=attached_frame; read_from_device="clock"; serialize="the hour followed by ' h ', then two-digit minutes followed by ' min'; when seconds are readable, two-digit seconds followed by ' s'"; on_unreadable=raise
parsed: 4 h 54 min
